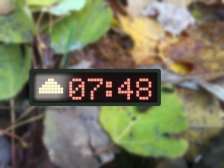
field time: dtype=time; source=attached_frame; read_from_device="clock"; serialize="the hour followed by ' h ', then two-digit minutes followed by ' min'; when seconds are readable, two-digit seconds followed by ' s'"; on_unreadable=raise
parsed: 7 h 48 min
